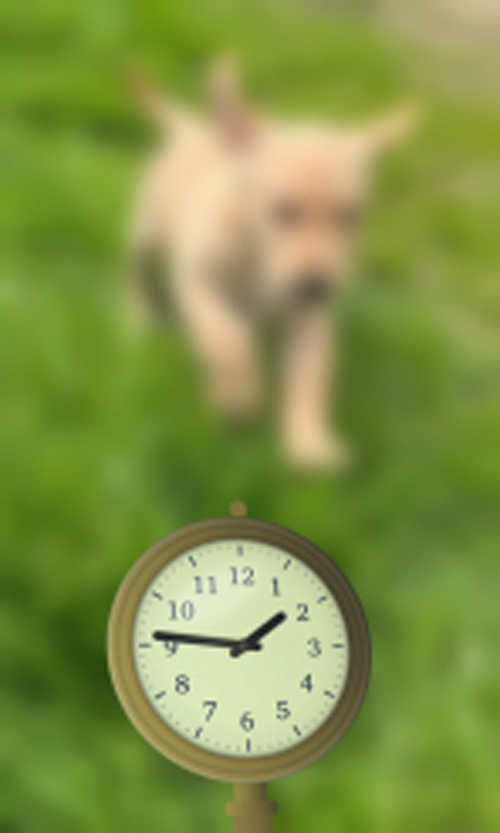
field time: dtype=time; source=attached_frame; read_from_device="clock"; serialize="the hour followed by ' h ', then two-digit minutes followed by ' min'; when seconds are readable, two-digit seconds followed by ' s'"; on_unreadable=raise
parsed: 1 h 46 min
